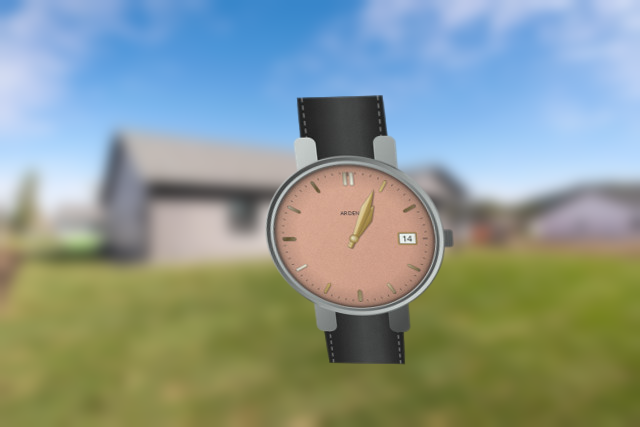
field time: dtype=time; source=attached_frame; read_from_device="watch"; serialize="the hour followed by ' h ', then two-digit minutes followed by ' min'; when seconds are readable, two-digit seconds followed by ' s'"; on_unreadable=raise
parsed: 1 h 04 min
